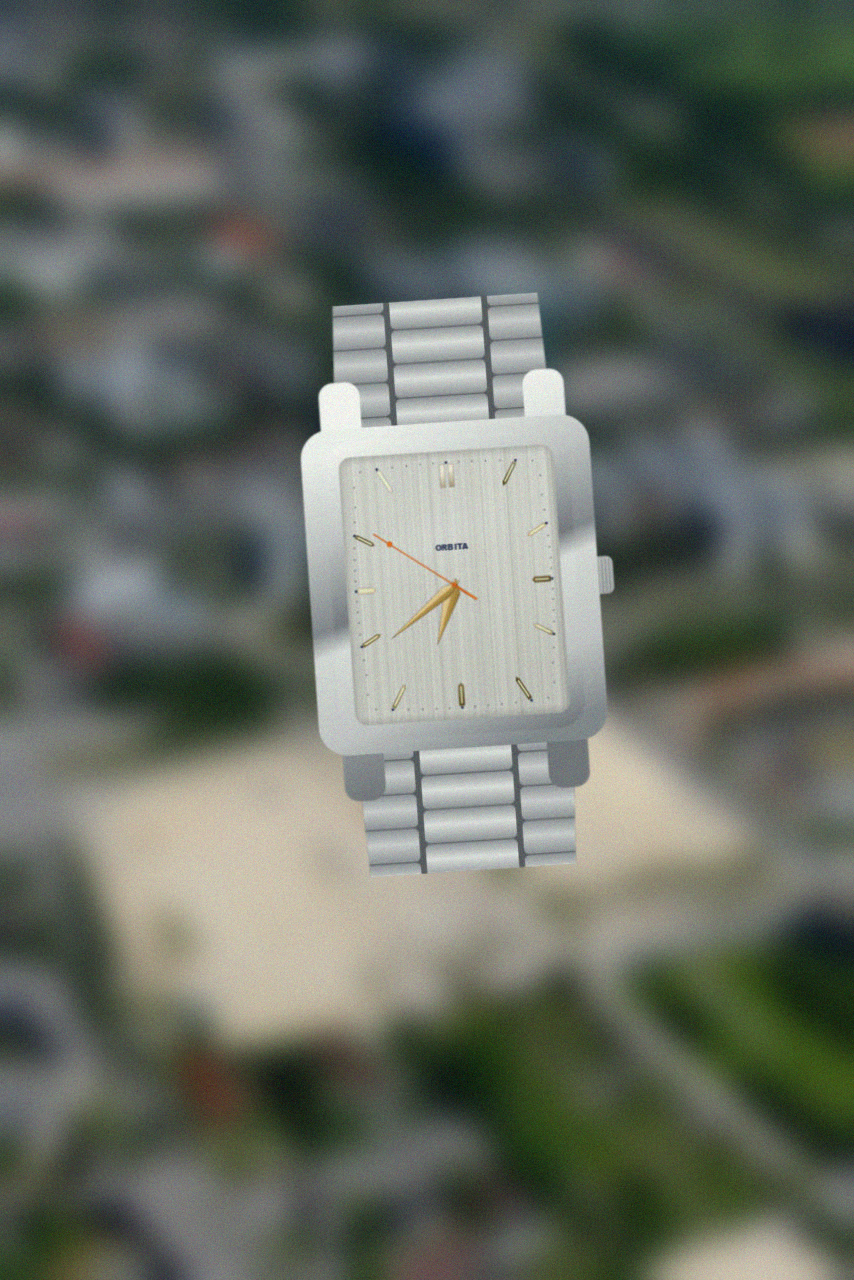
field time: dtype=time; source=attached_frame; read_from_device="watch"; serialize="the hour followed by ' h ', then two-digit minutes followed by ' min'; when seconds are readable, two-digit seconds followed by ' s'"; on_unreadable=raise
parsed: 6 h 38 min 51 s
